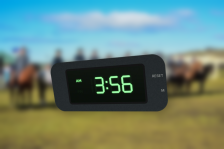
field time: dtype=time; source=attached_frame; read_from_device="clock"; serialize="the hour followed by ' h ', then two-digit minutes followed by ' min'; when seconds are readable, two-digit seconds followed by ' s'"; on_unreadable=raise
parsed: 3 h 56 min
